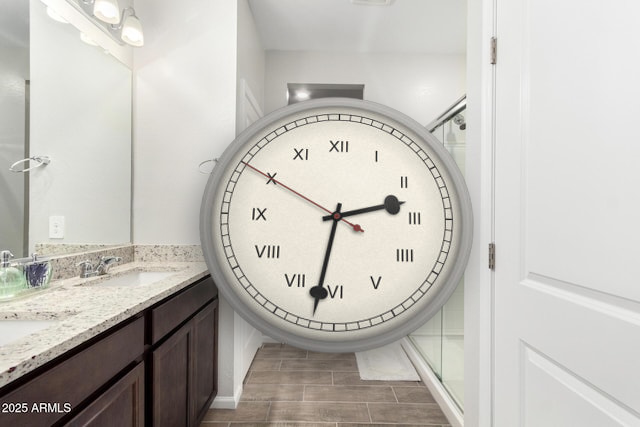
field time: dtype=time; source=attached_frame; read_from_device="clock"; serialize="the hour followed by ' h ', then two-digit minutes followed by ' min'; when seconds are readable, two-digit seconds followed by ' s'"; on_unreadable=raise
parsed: 2 h 31 min 50 s
